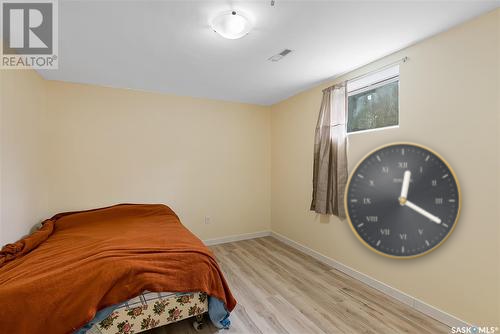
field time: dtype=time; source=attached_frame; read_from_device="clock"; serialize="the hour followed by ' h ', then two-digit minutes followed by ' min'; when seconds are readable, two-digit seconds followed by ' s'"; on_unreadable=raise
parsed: 12 h 20 min
